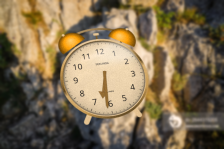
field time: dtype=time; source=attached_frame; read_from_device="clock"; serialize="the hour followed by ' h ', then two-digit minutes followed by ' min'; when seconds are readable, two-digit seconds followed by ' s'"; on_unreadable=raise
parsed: 6 h 31 min
